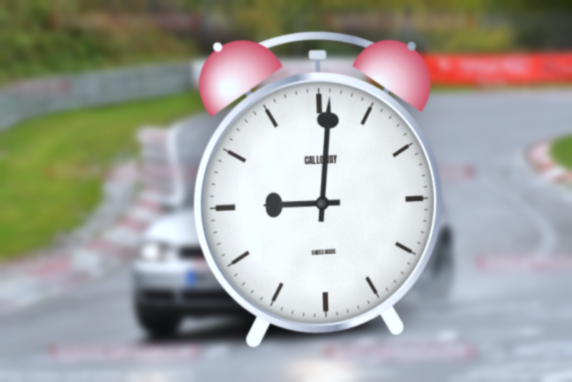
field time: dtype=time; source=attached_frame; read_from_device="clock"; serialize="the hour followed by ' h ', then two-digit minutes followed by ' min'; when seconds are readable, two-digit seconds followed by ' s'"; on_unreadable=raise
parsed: 9 h 01 min
